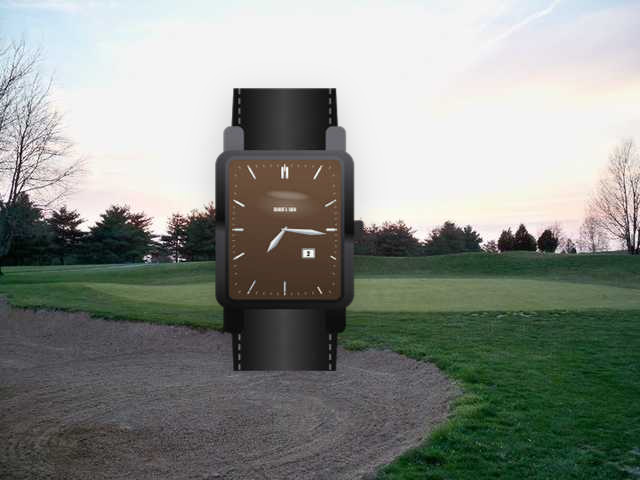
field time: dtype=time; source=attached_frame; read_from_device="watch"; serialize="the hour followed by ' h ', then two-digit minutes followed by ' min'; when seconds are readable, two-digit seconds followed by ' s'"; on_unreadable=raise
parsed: 7 h 16 min
